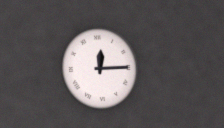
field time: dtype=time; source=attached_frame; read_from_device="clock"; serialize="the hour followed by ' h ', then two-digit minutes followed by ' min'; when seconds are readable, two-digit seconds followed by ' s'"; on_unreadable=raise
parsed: 12 h 15 min
